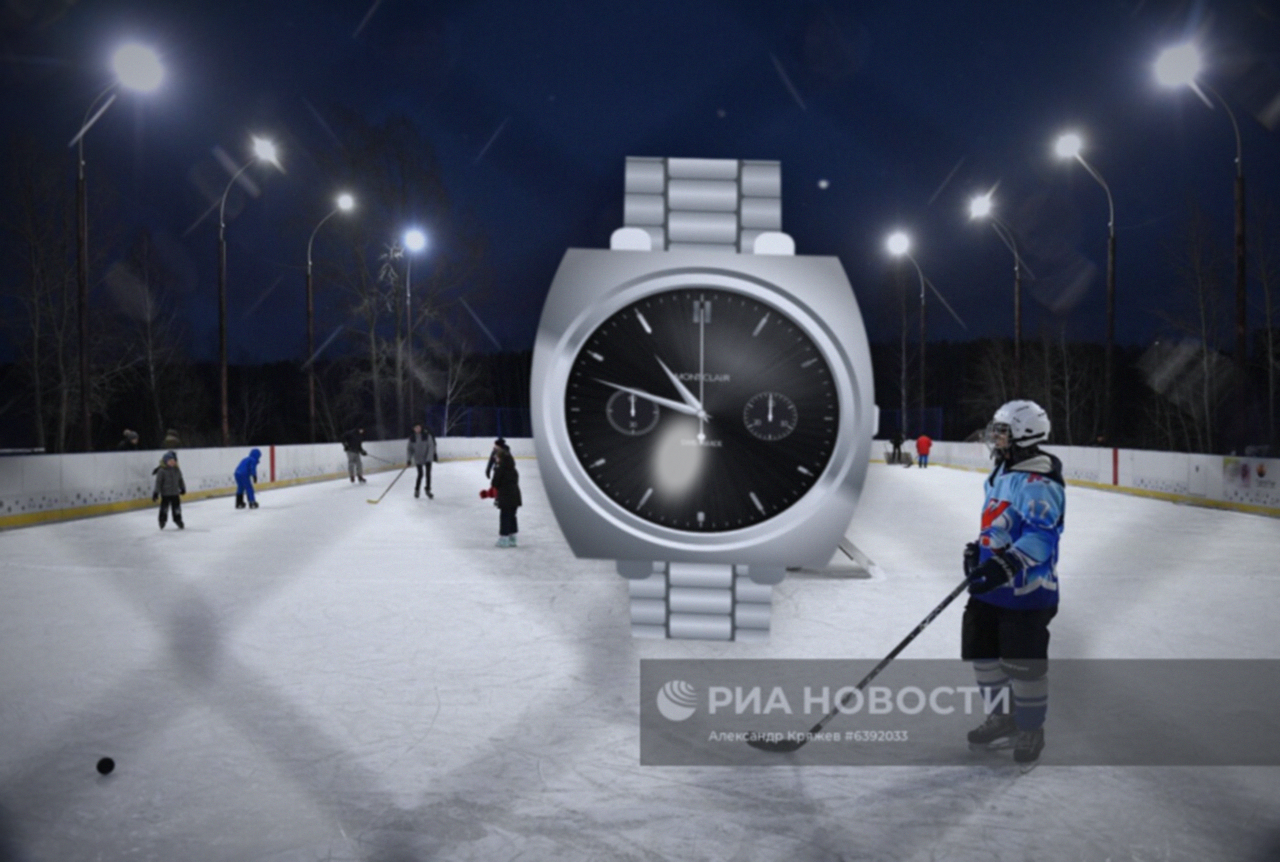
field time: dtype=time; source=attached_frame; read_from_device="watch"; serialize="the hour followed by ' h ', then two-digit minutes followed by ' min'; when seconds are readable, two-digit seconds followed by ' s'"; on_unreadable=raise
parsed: 10 h 48 min
